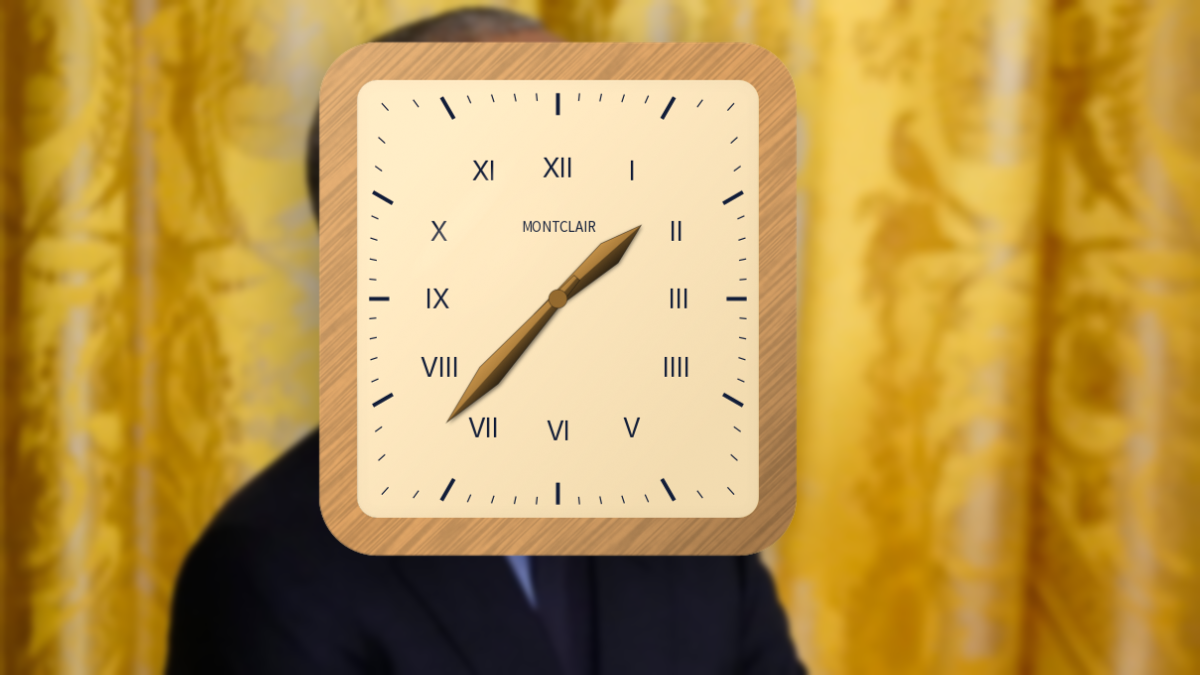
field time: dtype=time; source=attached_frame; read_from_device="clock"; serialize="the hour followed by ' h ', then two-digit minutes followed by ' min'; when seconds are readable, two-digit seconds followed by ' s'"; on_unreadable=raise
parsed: 1 h 37 min
